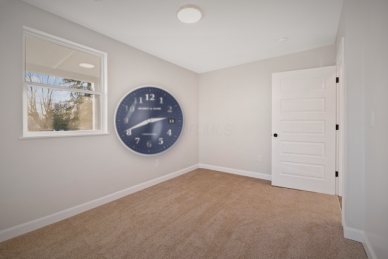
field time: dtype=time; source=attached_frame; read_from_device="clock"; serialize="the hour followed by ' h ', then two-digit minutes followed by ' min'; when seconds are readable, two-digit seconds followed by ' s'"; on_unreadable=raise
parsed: 2 h 41 min
